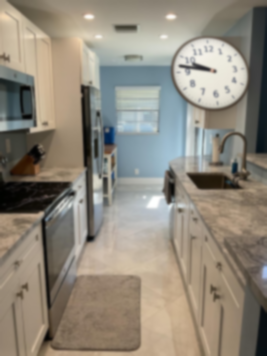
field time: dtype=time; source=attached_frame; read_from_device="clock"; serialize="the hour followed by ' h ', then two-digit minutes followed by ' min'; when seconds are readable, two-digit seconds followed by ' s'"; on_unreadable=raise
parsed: 9 h 47 min
